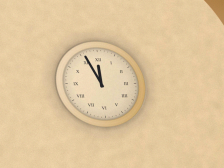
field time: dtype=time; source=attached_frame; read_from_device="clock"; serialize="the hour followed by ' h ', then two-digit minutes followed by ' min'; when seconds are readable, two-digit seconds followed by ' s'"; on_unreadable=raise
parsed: 11 h 56 min
